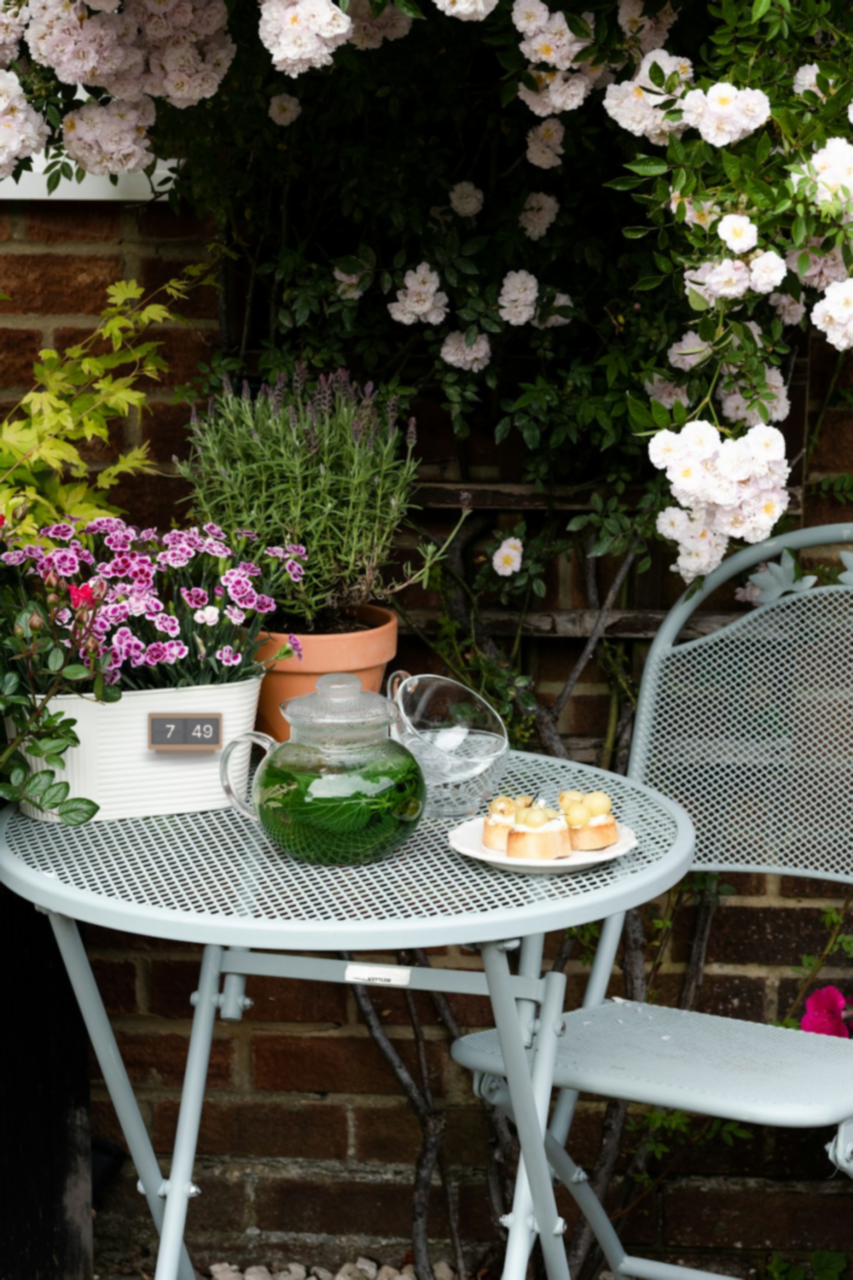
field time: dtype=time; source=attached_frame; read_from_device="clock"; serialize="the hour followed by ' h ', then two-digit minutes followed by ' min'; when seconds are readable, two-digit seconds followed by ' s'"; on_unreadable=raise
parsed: 7 h 49 min
